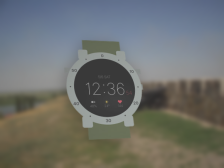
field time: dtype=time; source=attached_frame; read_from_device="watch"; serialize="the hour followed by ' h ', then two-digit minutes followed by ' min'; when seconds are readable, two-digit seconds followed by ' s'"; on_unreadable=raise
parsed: 12 h 36 min
